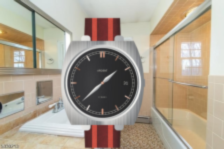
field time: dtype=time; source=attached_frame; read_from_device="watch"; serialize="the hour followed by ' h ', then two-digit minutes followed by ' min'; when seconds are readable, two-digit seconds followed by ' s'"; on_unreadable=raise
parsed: 1 h 38 min
